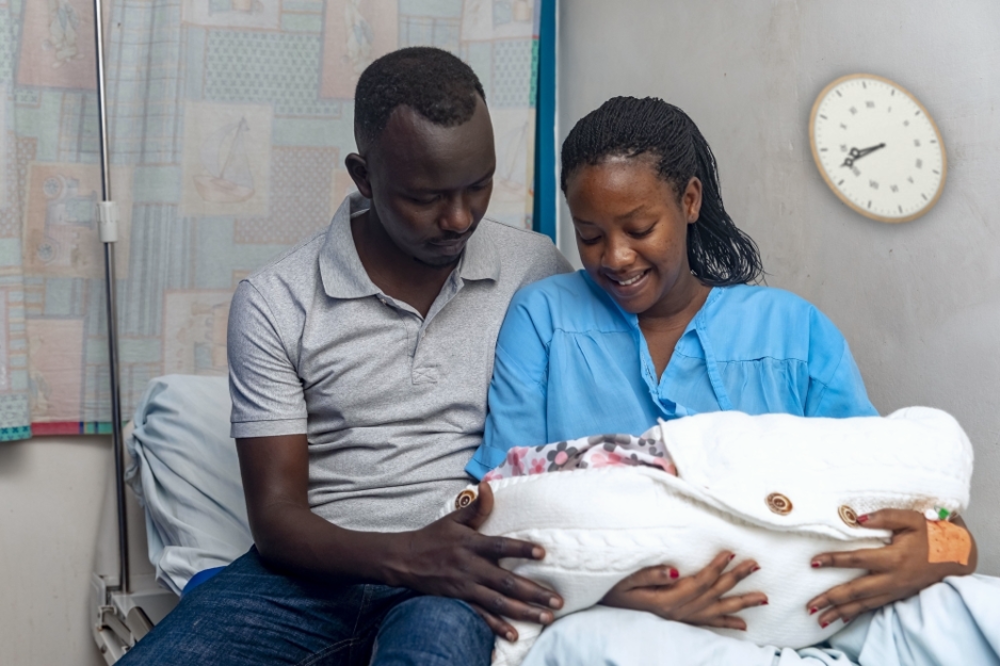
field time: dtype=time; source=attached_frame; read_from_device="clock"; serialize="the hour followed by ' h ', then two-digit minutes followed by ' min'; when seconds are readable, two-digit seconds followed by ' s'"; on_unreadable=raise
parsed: 8 h 42 min
